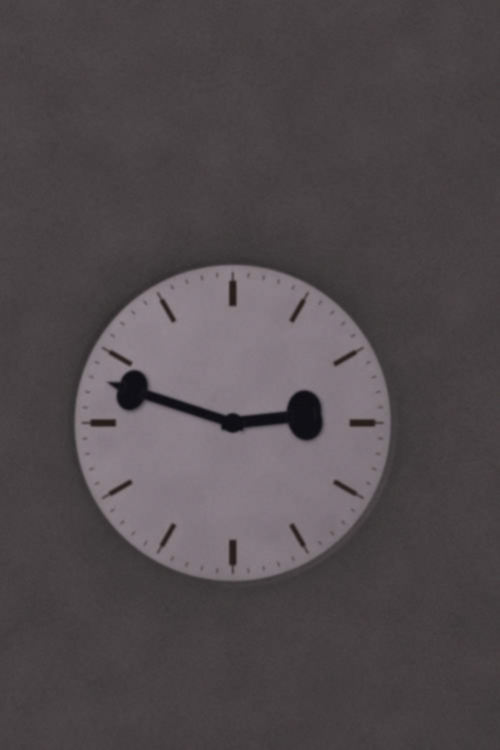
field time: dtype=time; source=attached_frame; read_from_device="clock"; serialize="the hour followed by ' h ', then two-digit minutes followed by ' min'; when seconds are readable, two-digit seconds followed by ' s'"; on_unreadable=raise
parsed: 2 h 48 min
